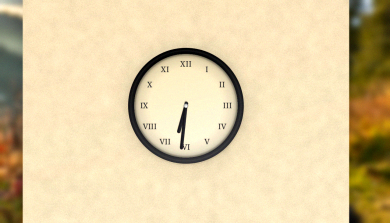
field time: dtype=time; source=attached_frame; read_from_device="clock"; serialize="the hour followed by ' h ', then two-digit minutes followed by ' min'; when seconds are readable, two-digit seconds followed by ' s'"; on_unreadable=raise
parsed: 6 h 31 min
